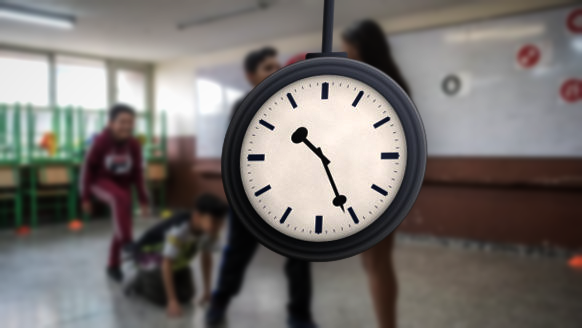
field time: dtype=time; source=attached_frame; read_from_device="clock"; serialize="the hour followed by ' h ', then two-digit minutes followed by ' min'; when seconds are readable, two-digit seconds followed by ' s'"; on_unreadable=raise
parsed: 10 h 26 min
